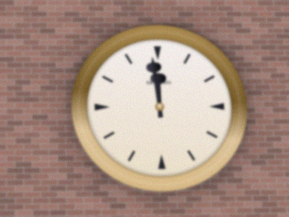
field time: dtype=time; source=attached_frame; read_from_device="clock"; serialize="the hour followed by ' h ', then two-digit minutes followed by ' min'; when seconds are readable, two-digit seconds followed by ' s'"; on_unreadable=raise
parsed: 11 h 59 min
